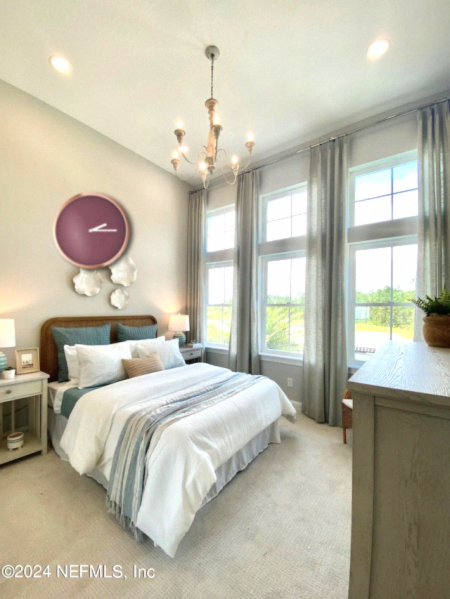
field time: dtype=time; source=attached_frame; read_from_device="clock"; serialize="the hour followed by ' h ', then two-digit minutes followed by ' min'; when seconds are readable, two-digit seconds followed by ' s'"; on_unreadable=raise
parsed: 2 h 15 min
